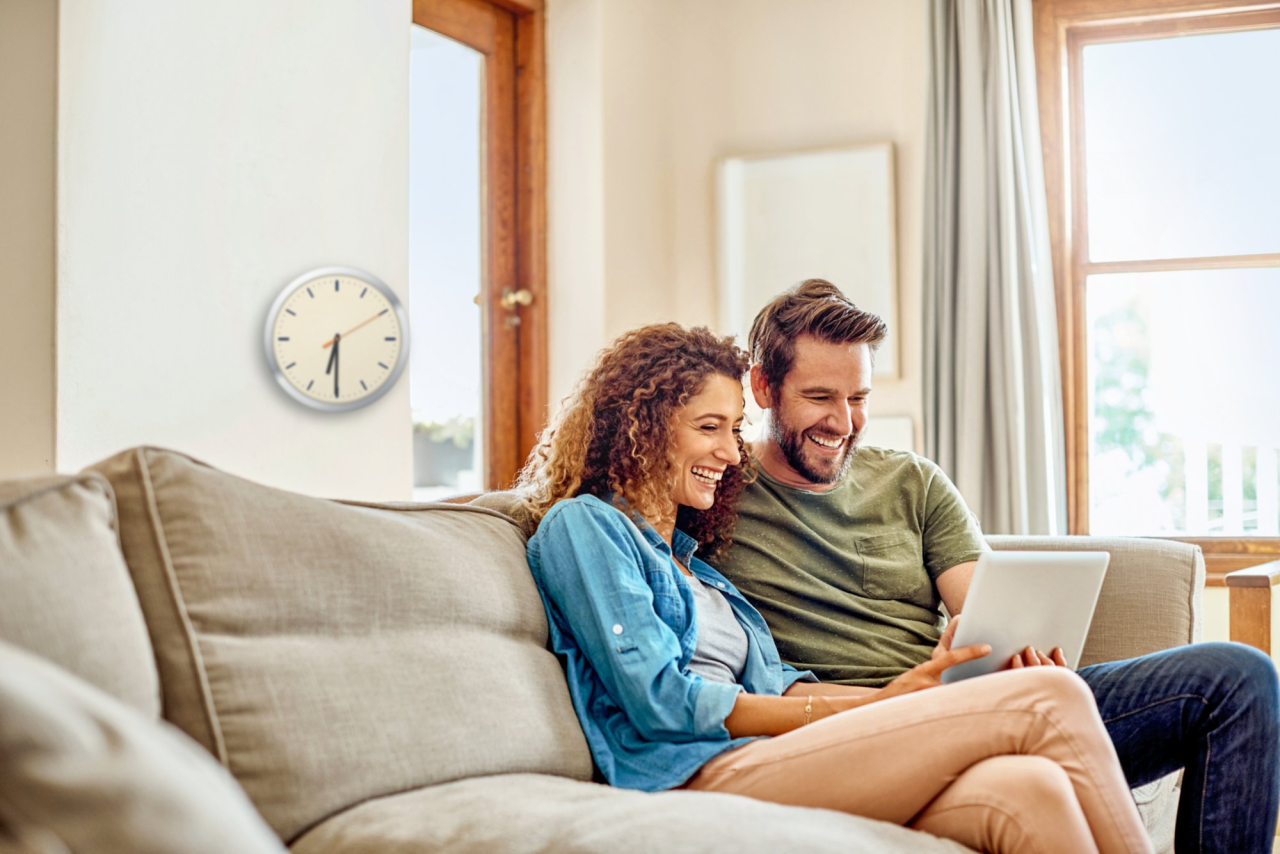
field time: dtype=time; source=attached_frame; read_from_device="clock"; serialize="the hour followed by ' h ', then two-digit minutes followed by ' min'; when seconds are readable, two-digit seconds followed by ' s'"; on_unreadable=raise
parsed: 6 h 30 min 10 s
